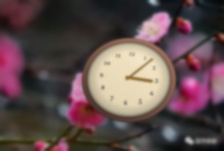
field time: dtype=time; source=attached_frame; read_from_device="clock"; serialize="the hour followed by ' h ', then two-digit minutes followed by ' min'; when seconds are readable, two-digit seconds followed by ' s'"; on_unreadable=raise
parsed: 3 h 07 min
